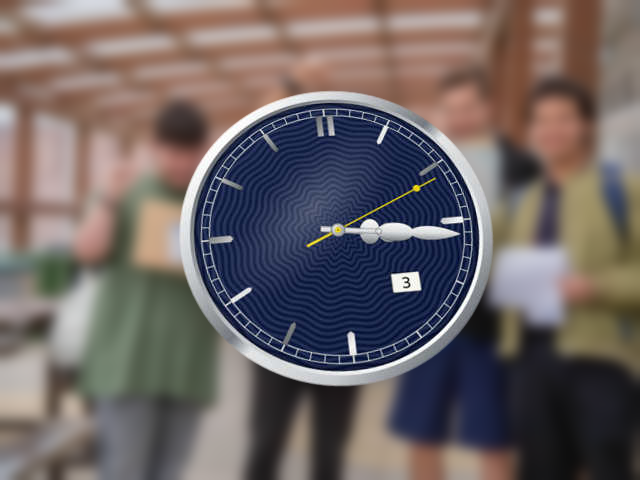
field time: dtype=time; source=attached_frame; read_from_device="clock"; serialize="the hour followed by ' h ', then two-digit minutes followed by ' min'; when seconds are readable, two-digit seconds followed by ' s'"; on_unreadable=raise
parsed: 3 h 16 min 11 s
